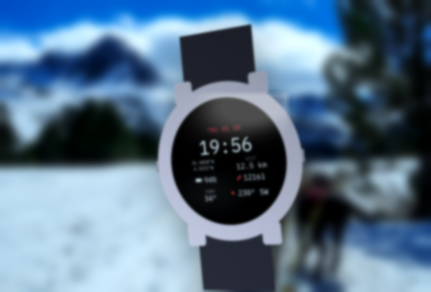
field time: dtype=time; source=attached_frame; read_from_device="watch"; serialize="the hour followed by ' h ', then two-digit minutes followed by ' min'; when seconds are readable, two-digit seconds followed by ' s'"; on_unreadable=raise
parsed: 19 h 56 min
